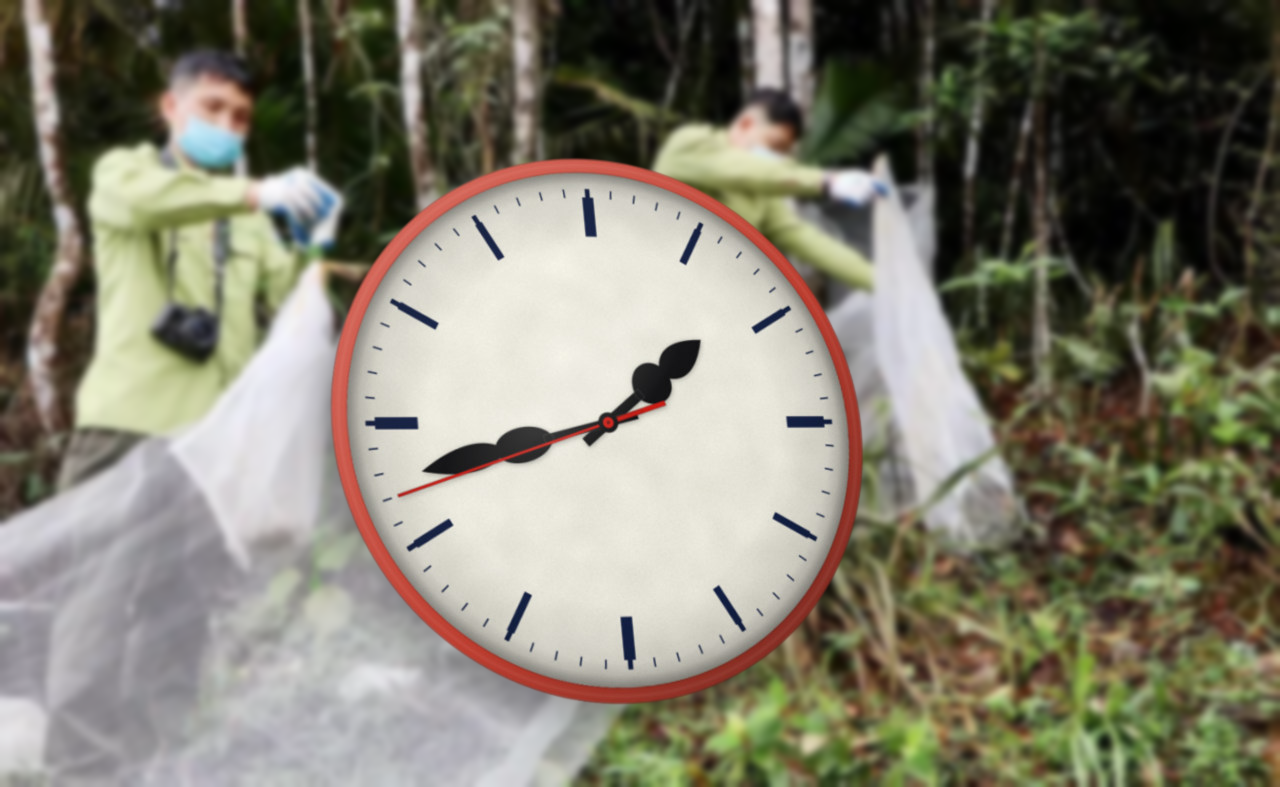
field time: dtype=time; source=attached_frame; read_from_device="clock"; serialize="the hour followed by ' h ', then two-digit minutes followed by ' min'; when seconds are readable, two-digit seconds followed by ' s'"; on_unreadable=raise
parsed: 1 h 42 min 42 s
